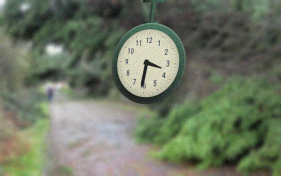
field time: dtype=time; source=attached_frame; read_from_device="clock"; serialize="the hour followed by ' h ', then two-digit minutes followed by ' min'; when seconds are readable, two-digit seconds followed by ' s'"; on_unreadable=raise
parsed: 3 h 31 min
